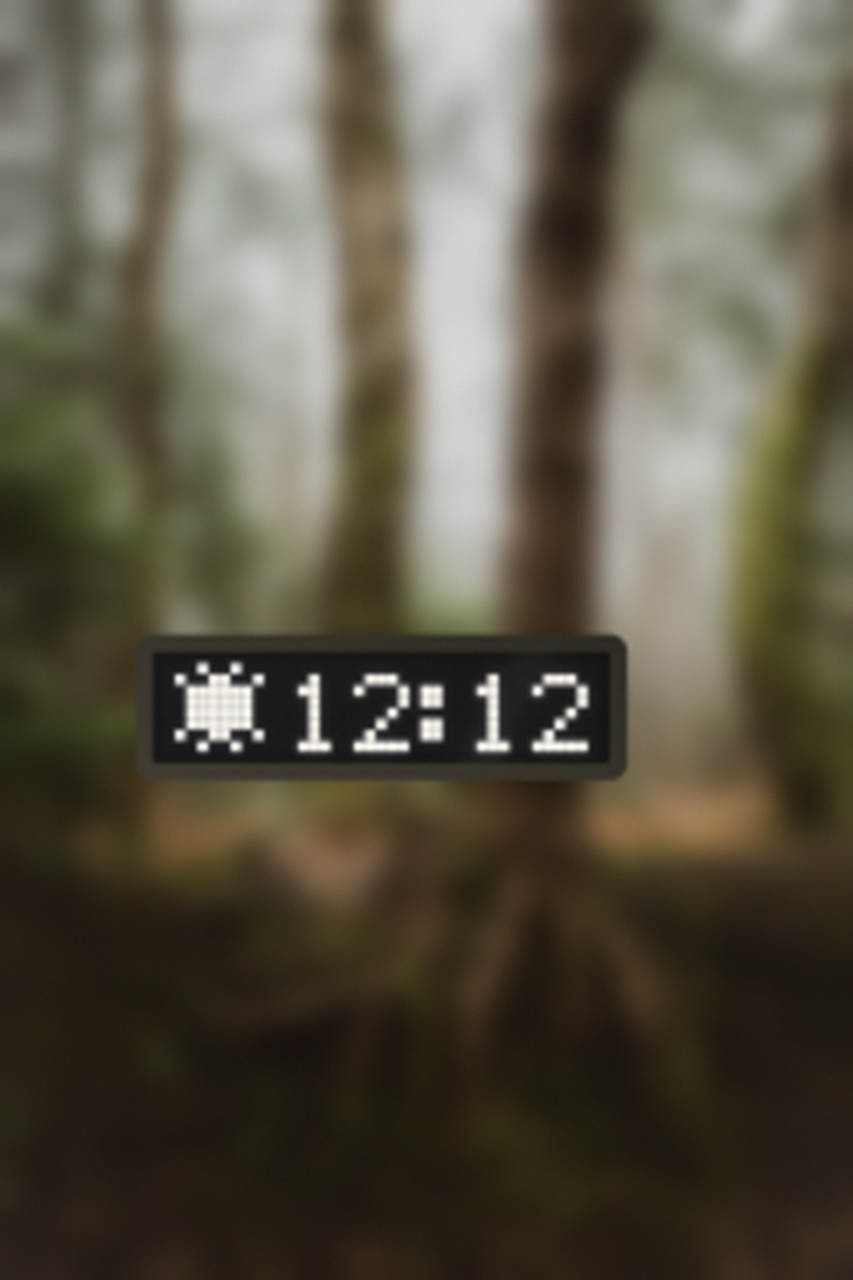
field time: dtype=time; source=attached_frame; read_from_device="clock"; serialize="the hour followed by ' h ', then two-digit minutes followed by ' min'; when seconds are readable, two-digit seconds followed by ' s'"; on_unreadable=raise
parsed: 12 h 12 min
